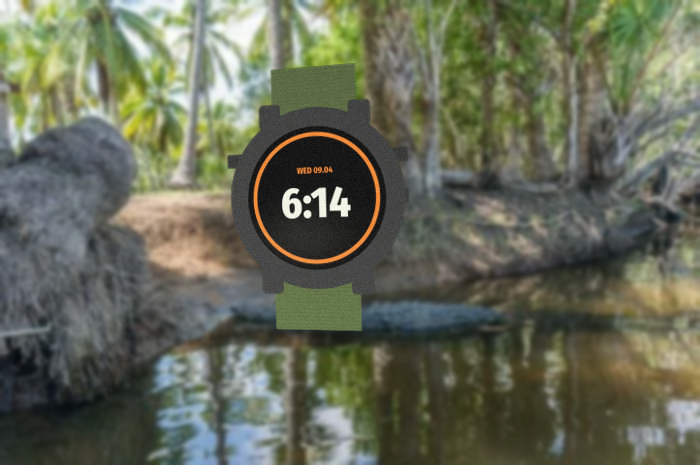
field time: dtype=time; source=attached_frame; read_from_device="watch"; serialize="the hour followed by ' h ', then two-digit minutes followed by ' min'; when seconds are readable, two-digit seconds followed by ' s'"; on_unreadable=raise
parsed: 6 h 14 min
